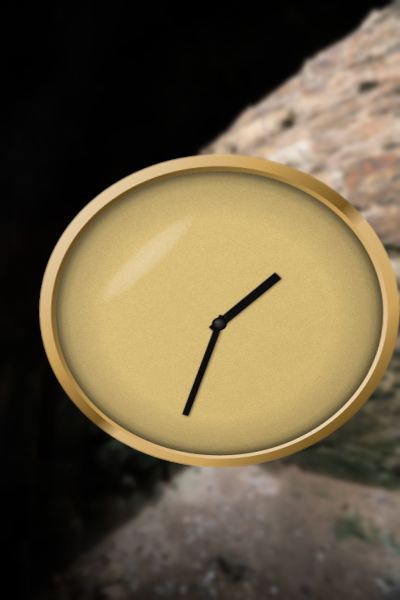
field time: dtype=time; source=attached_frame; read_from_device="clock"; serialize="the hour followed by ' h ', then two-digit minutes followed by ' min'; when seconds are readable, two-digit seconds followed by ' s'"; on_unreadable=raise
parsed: 1 h 33 min
